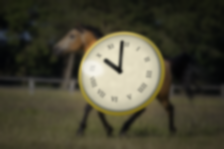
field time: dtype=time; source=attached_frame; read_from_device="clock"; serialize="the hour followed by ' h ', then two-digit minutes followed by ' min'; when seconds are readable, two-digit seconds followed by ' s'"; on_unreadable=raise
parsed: 9 h 59 min
